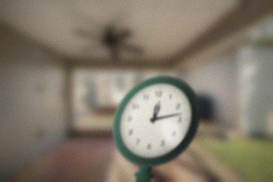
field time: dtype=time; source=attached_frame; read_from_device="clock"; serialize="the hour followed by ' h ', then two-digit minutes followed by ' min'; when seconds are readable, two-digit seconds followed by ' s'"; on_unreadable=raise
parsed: 12 h 13 min
